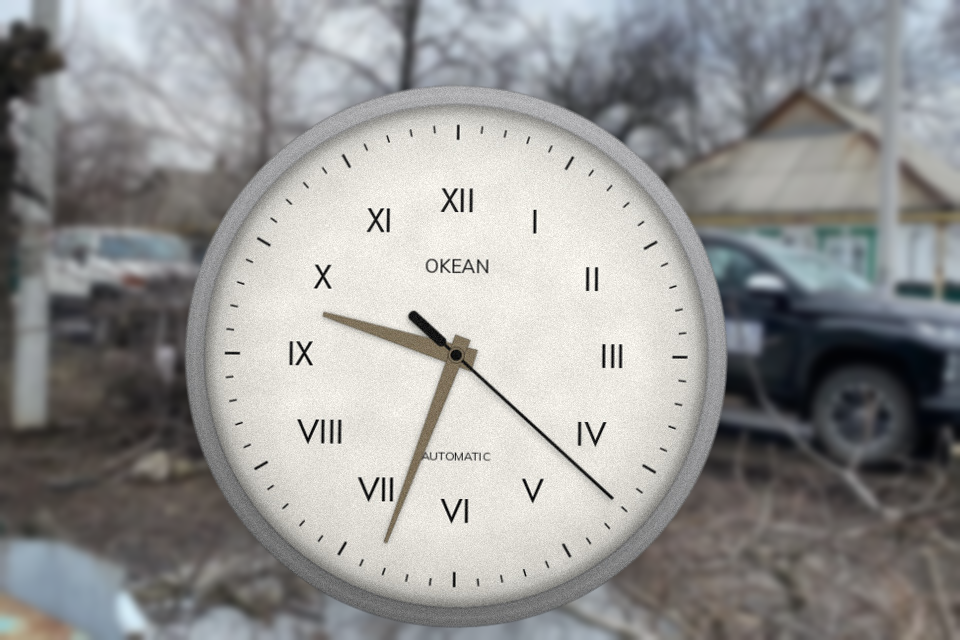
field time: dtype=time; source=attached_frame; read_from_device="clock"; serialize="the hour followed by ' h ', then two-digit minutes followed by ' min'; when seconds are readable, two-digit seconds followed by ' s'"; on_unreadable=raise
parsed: 9 h 33 min 22 s
